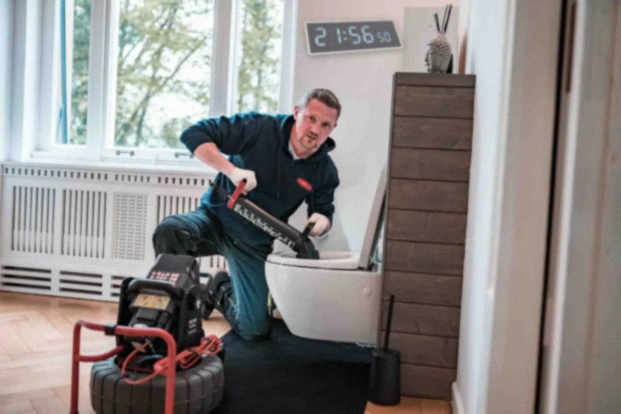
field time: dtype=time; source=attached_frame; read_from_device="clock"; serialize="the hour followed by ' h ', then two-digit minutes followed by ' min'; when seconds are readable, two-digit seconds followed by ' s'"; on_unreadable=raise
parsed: 21 h 56 min
